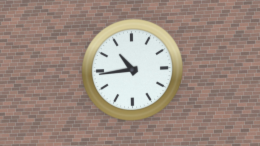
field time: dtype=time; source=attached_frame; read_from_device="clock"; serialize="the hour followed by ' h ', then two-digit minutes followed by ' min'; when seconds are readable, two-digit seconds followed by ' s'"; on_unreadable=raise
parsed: 10 h 44 min
